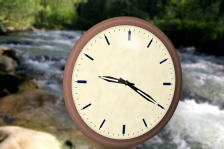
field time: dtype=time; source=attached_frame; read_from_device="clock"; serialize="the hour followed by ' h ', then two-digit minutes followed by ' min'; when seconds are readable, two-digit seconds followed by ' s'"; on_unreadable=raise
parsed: 9 h 20 min
